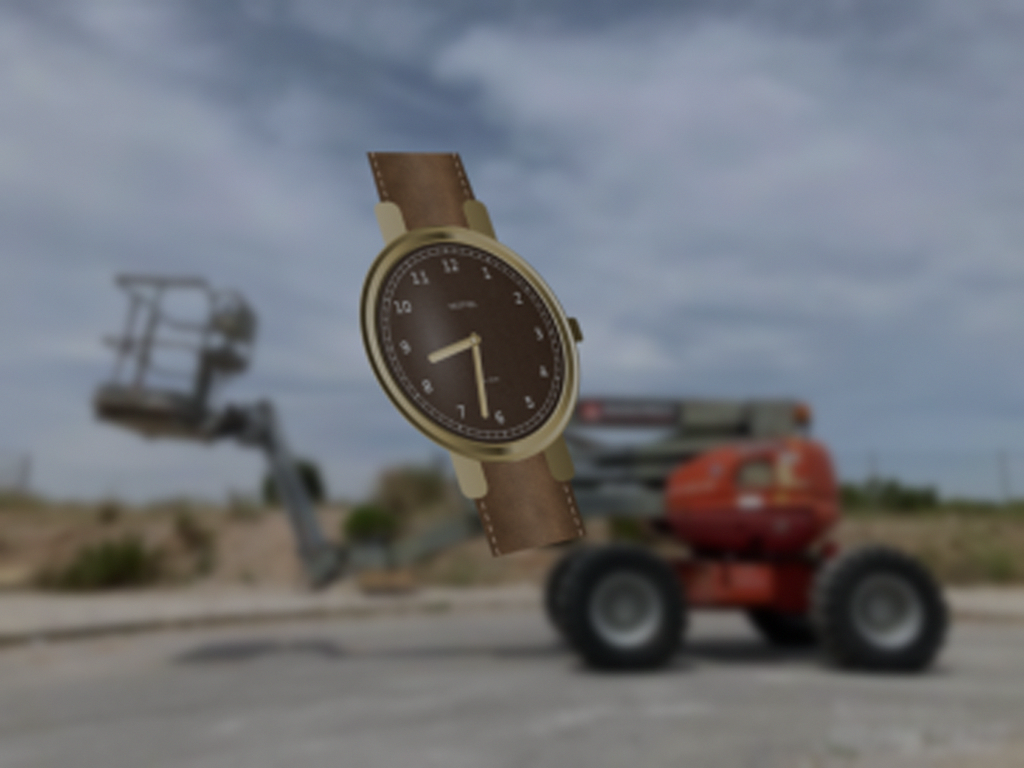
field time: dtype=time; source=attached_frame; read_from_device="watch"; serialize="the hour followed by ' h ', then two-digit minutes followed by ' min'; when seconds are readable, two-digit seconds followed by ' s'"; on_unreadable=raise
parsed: 8 h 32 min
